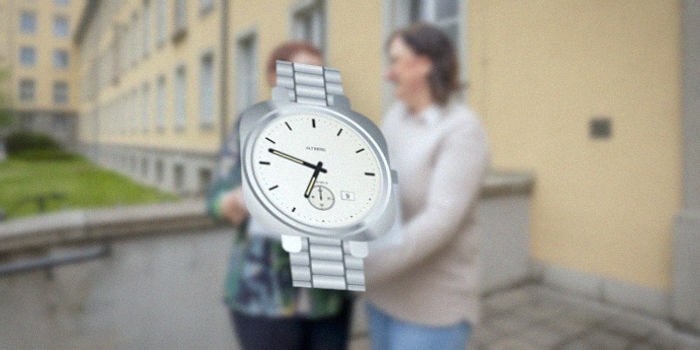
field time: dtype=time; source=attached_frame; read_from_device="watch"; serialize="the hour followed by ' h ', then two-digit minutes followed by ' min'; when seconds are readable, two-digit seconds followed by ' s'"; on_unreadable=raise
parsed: 6 h 48 min
